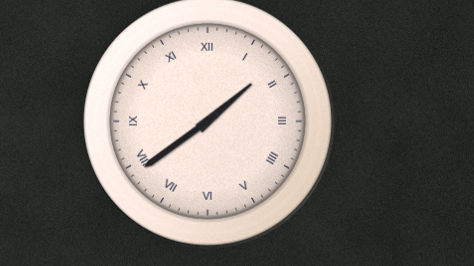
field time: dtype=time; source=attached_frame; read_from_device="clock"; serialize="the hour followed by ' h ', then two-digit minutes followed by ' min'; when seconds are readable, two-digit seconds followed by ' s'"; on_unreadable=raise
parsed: 1 h 39 min
